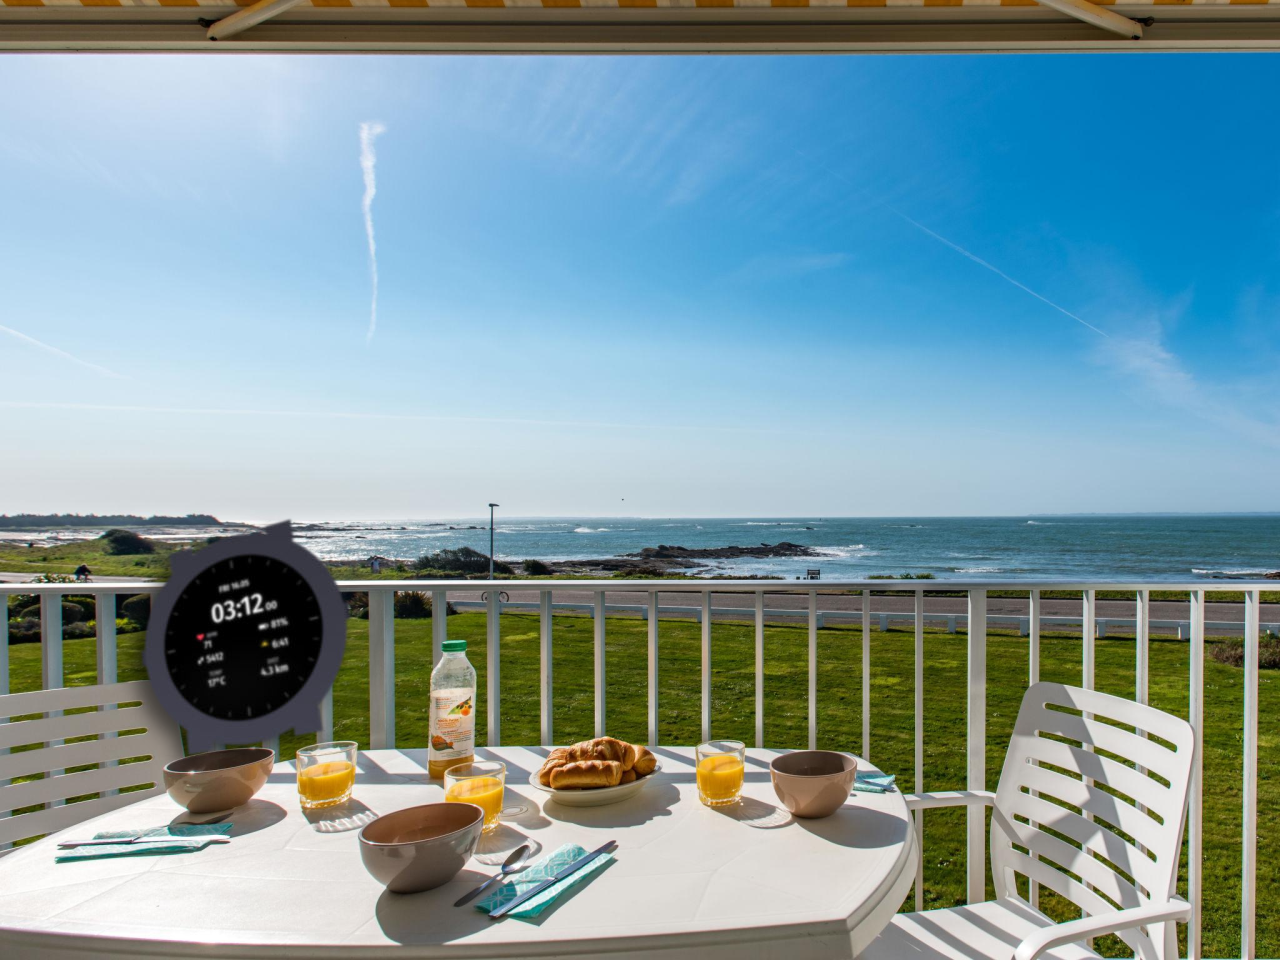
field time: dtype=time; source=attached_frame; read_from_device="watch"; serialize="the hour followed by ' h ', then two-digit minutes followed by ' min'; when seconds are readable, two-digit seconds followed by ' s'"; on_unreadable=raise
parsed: 3 h 12 min
